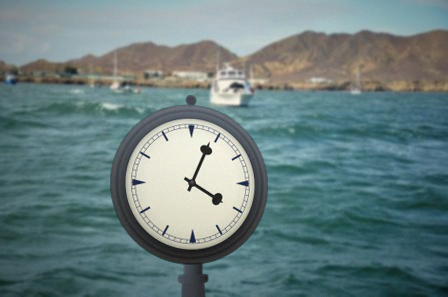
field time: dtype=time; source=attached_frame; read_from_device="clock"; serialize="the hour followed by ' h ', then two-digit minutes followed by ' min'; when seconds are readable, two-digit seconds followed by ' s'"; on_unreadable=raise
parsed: 4 h 04 min
